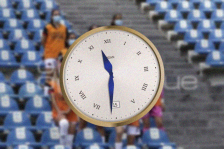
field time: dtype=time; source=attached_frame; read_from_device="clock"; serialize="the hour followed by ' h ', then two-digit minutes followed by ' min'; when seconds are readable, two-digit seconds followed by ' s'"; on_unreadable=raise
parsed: 11 h 31 min
